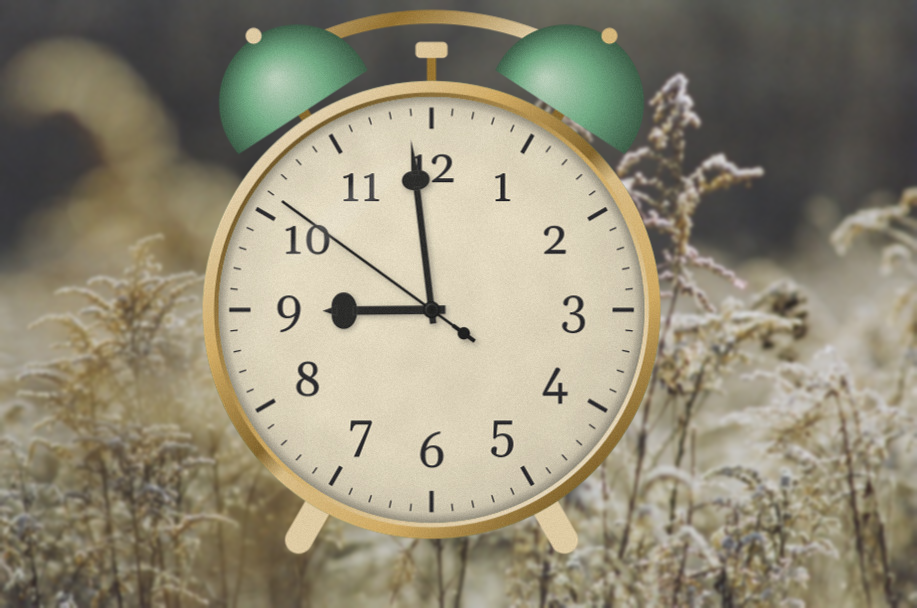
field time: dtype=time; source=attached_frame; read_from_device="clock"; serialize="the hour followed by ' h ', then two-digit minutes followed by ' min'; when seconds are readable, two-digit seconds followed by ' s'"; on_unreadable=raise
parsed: 8 h 58 min 51 s
